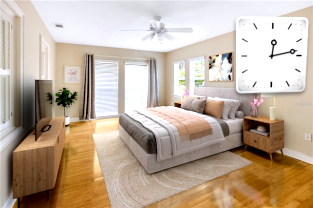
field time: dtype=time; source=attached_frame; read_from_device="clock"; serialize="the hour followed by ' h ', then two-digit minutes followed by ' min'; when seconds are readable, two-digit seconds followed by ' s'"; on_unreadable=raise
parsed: 12 h 13 min
